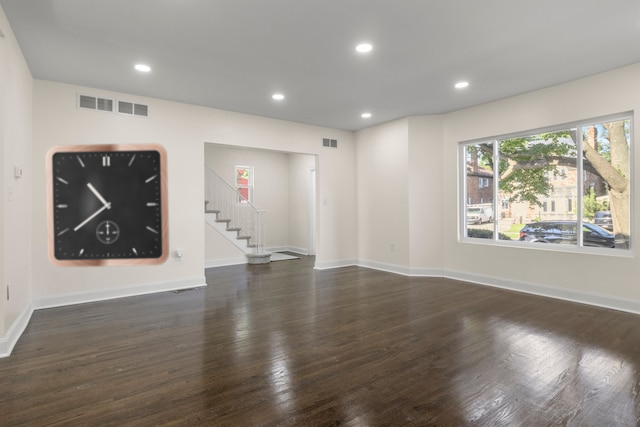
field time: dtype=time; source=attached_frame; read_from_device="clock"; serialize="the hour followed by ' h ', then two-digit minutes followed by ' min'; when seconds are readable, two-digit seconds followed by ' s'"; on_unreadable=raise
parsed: 10 h 39 min
